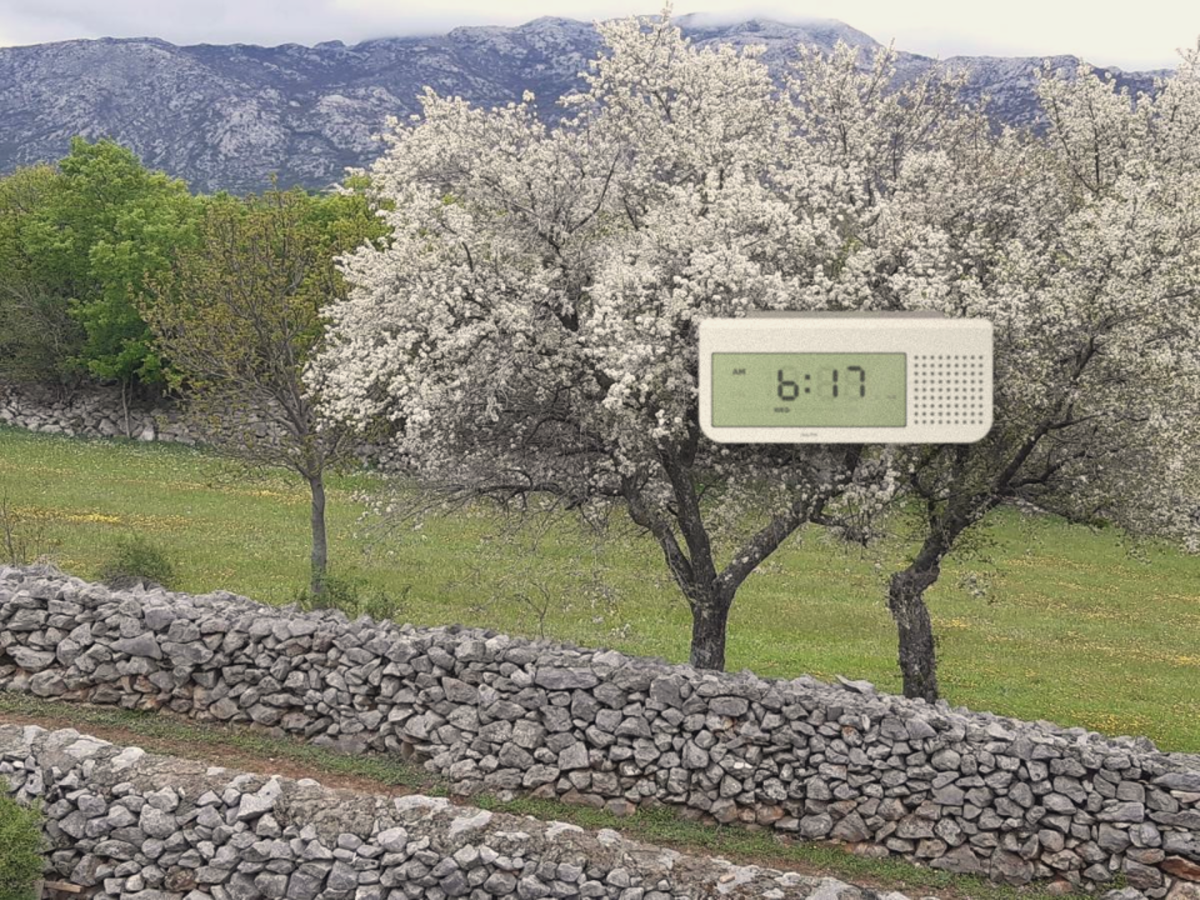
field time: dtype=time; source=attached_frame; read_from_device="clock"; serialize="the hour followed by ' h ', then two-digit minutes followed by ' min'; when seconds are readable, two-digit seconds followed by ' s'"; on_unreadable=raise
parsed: 6 h 17 min
